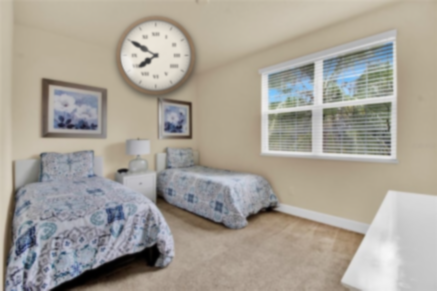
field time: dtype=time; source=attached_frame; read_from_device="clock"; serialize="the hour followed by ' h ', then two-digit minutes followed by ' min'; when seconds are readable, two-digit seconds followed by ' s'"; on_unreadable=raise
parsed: 7 h 50 min
